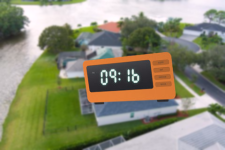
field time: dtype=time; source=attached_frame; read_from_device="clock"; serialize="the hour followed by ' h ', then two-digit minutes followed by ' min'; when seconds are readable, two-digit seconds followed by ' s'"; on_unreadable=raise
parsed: 9 h 16 min
